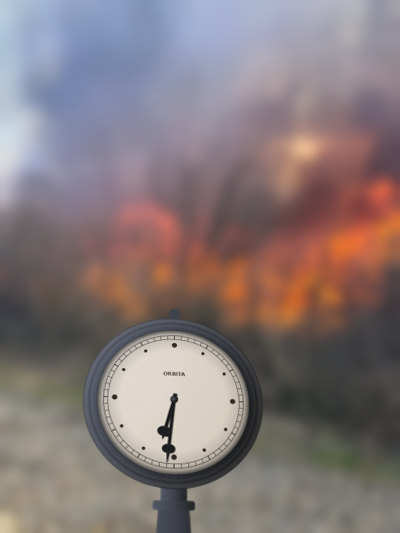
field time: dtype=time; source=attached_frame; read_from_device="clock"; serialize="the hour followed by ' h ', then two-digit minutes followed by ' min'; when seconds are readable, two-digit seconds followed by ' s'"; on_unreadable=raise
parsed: 6 h 31 min
